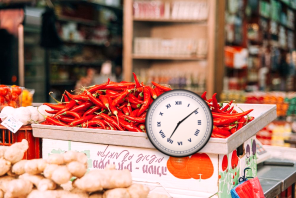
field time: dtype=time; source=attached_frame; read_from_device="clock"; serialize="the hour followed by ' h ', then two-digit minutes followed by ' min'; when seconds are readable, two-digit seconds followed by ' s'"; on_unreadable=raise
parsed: 7 h 09 min
